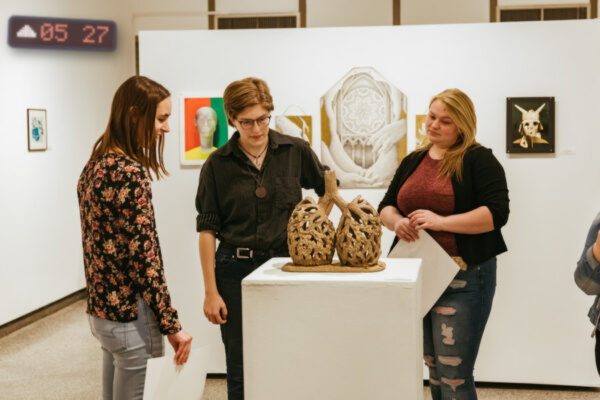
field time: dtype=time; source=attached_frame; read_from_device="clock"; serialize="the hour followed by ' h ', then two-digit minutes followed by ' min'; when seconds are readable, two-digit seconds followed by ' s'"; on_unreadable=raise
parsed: 5 h 27 min
